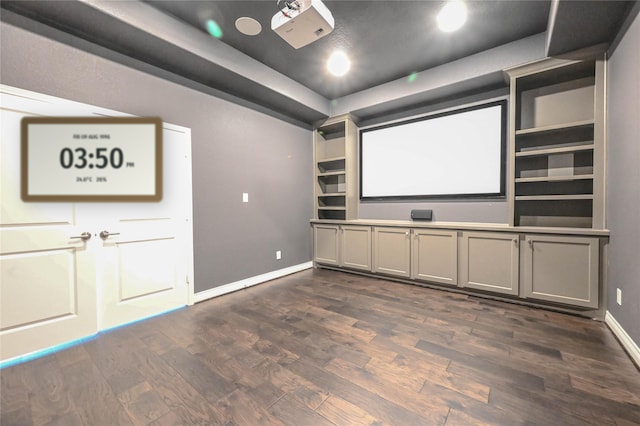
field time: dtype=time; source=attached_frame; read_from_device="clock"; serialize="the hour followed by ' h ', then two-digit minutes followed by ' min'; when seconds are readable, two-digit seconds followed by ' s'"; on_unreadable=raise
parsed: 3 h 50 min
